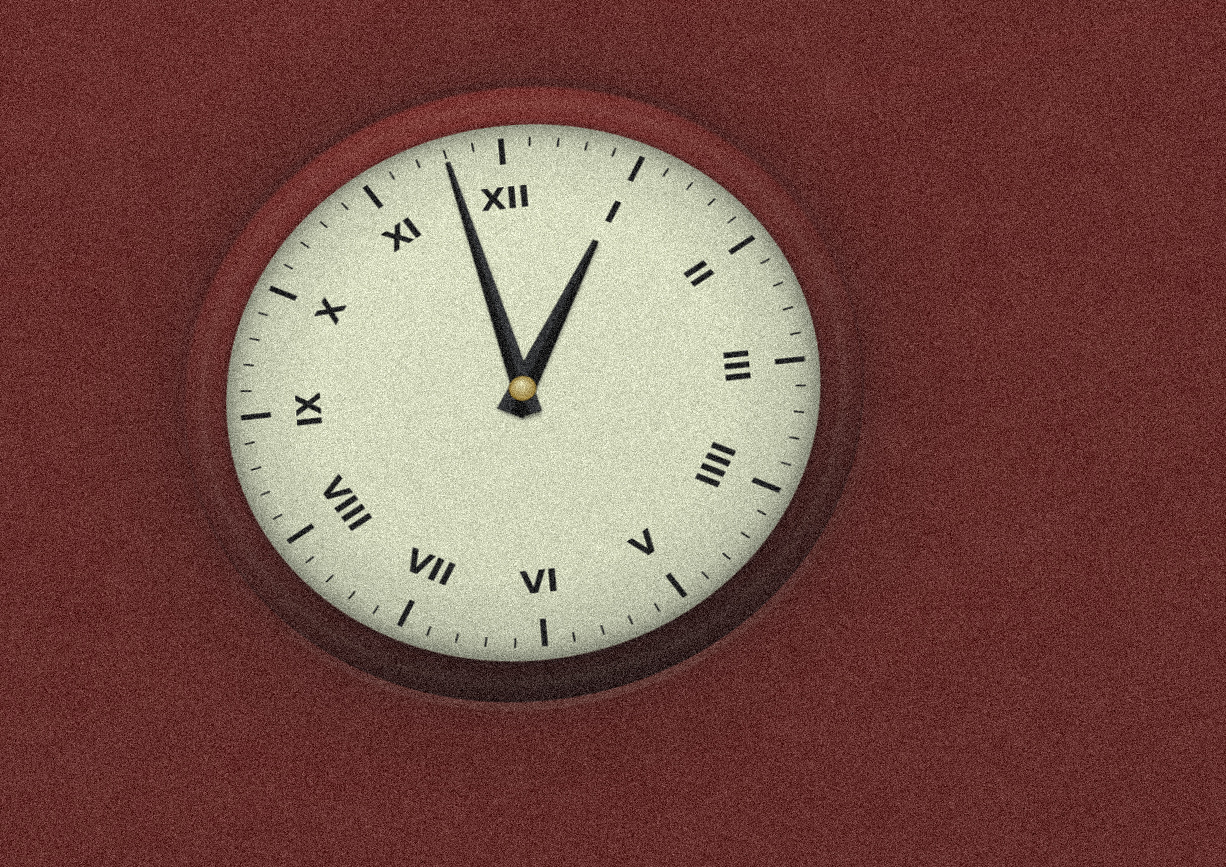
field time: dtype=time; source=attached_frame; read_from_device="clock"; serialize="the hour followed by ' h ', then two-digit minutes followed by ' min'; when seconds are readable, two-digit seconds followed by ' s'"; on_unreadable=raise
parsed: 12 h 58 min
